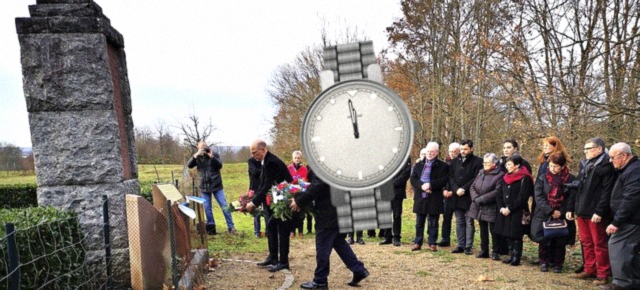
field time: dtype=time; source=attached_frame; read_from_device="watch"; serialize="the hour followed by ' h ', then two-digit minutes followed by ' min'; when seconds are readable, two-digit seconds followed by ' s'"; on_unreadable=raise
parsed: 11 h 59 min
